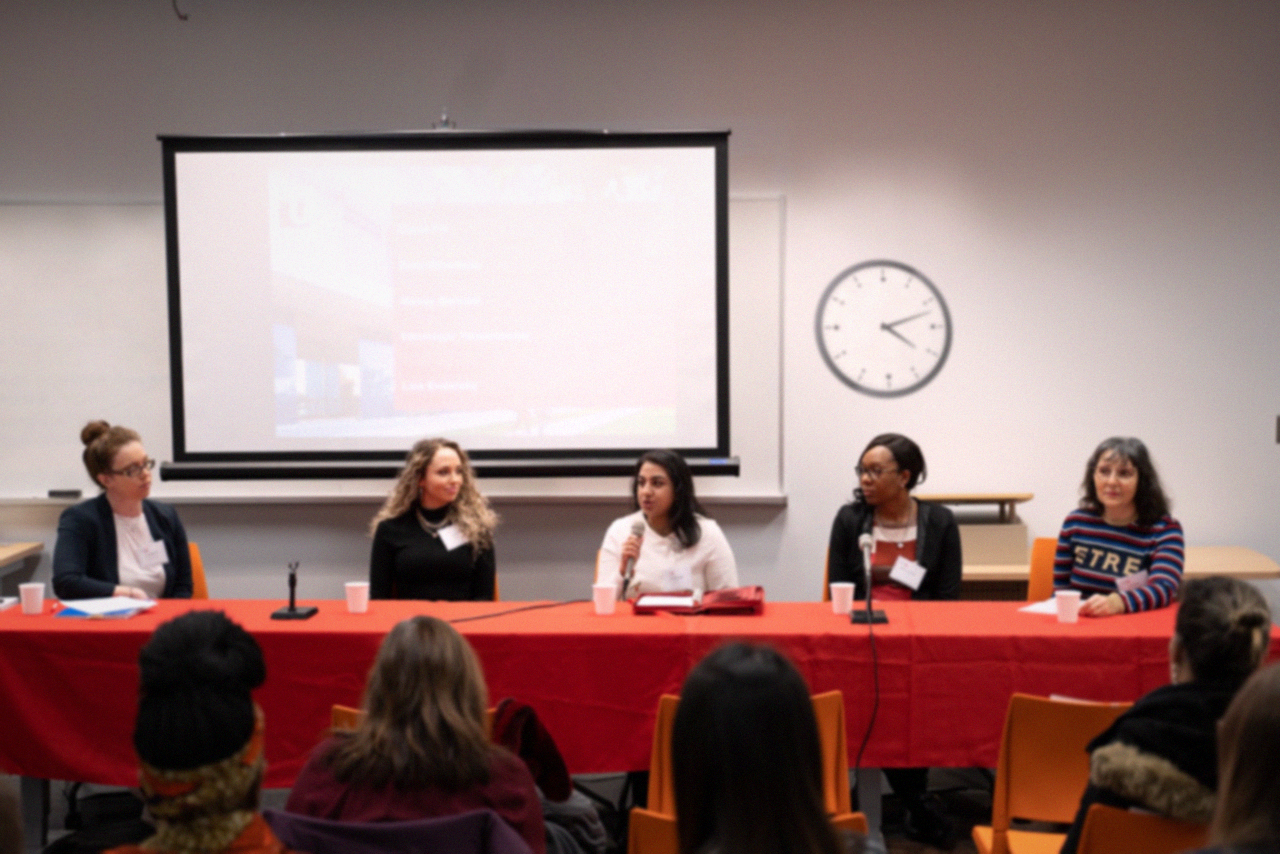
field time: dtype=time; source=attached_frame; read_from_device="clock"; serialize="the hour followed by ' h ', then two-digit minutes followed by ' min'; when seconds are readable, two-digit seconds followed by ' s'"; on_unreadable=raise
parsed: 4 h 12 min
